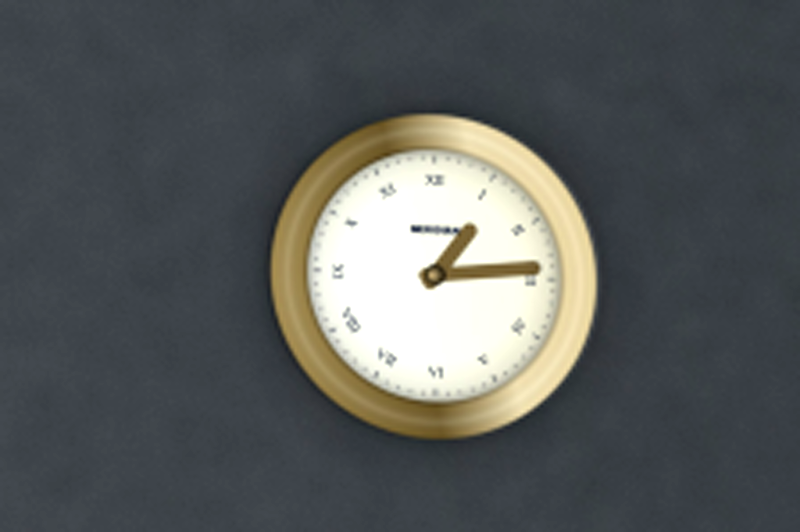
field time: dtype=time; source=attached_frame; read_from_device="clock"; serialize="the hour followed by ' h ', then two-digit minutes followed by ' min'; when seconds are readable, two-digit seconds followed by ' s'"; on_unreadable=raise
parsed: 1 h 14 min
